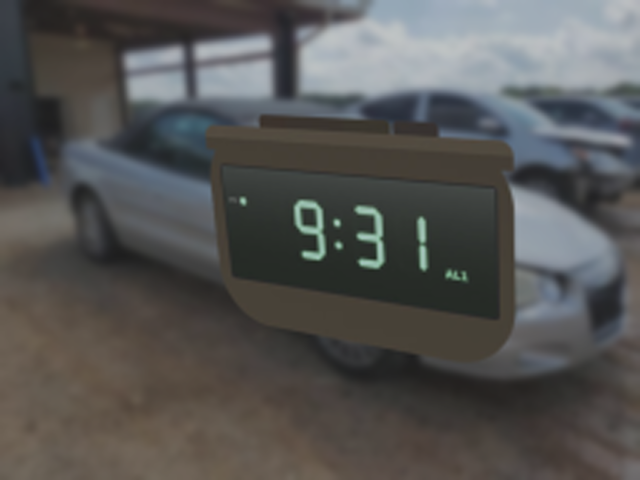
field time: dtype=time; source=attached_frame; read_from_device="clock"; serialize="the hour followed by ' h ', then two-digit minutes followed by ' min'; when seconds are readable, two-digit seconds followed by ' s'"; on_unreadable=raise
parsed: 9 h 31 min
